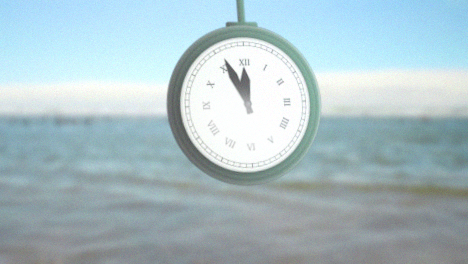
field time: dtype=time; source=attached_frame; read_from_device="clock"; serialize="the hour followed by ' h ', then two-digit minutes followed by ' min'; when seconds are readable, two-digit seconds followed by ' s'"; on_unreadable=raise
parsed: 11 h 56 min
